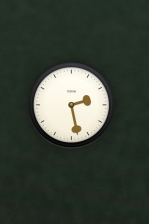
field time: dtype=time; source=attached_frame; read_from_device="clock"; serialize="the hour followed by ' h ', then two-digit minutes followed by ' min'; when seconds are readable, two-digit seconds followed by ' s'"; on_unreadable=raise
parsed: 2 h 28 min
